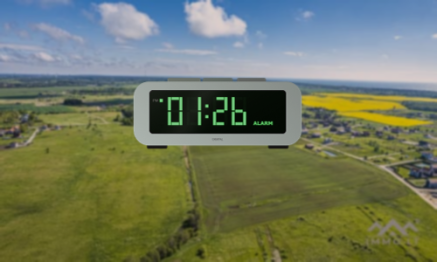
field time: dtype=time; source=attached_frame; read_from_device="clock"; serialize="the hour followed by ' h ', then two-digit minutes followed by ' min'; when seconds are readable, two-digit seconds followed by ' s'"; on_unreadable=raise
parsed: 1 h 26 min
